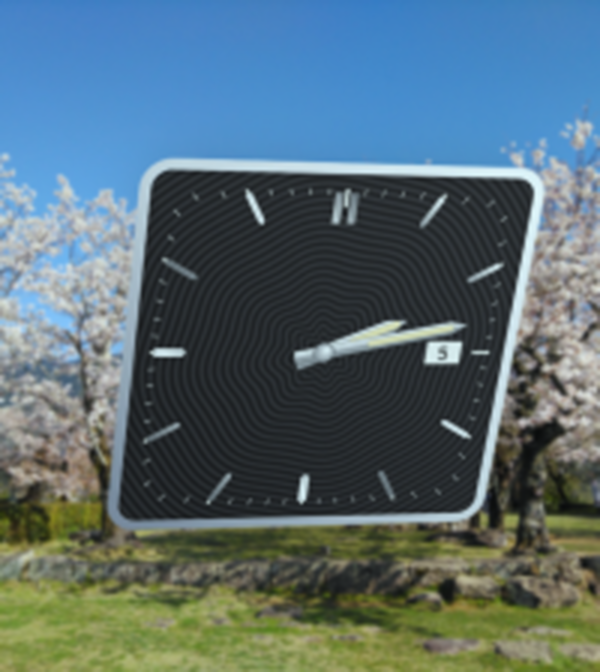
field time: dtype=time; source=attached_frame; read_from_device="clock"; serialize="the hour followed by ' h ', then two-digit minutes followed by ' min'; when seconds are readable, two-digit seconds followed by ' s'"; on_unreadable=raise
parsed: 2 h 13 min
